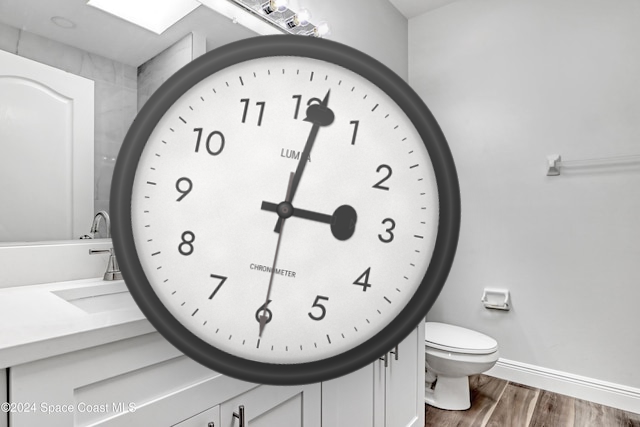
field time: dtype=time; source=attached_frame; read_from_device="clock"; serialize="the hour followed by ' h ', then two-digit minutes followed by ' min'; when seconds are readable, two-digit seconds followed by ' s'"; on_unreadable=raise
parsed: 3 h 01 min 30 s
